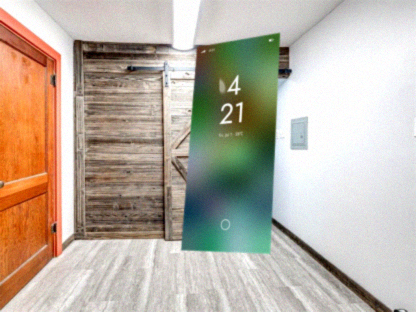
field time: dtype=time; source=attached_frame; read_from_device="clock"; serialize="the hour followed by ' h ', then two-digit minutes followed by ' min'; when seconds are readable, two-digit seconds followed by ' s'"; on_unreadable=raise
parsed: 4 h 21 min
